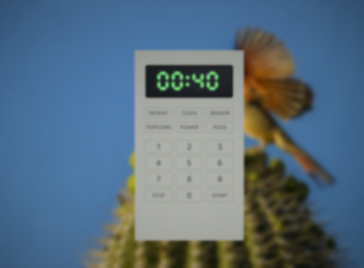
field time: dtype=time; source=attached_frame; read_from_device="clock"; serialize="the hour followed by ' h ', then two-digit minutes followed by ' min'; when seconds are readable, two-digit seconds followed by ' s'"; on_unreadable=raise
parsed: 0 h 40 min
